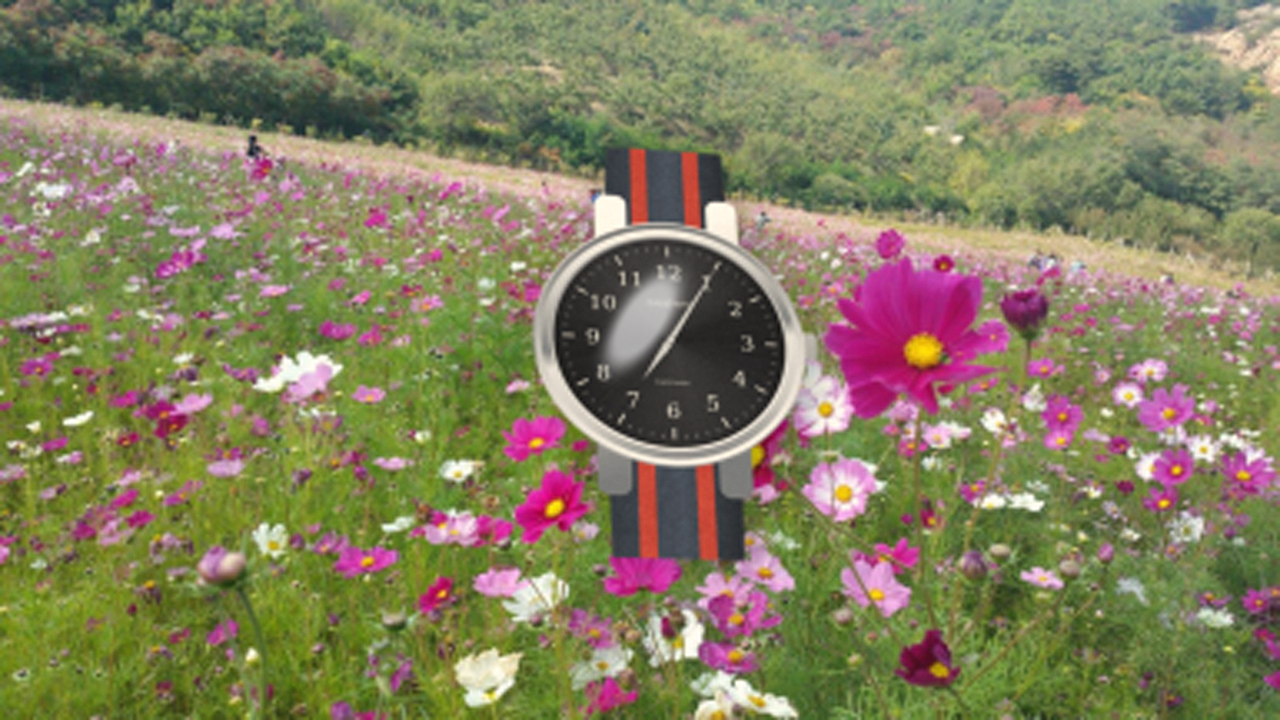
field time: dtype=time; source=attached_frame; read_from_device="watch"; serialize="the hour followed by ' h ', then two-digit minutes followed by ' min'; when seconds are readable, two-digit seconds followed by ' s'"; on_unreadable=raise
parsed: 7 h 05 min
